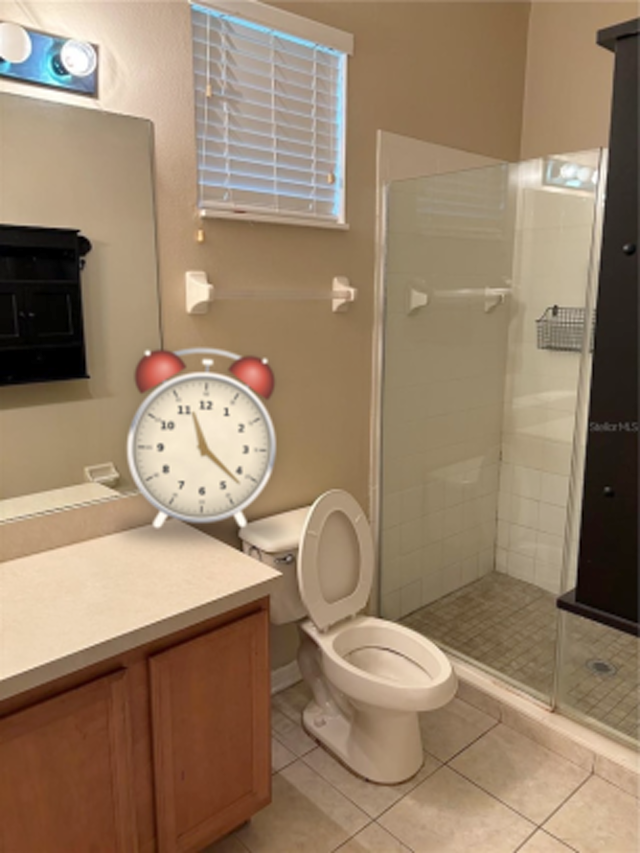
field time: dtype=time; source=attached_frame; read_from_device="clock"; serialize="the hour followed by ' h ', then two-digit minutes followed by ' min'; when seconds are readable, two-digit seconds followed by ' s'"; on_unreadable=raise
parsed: 11 h 22 min
